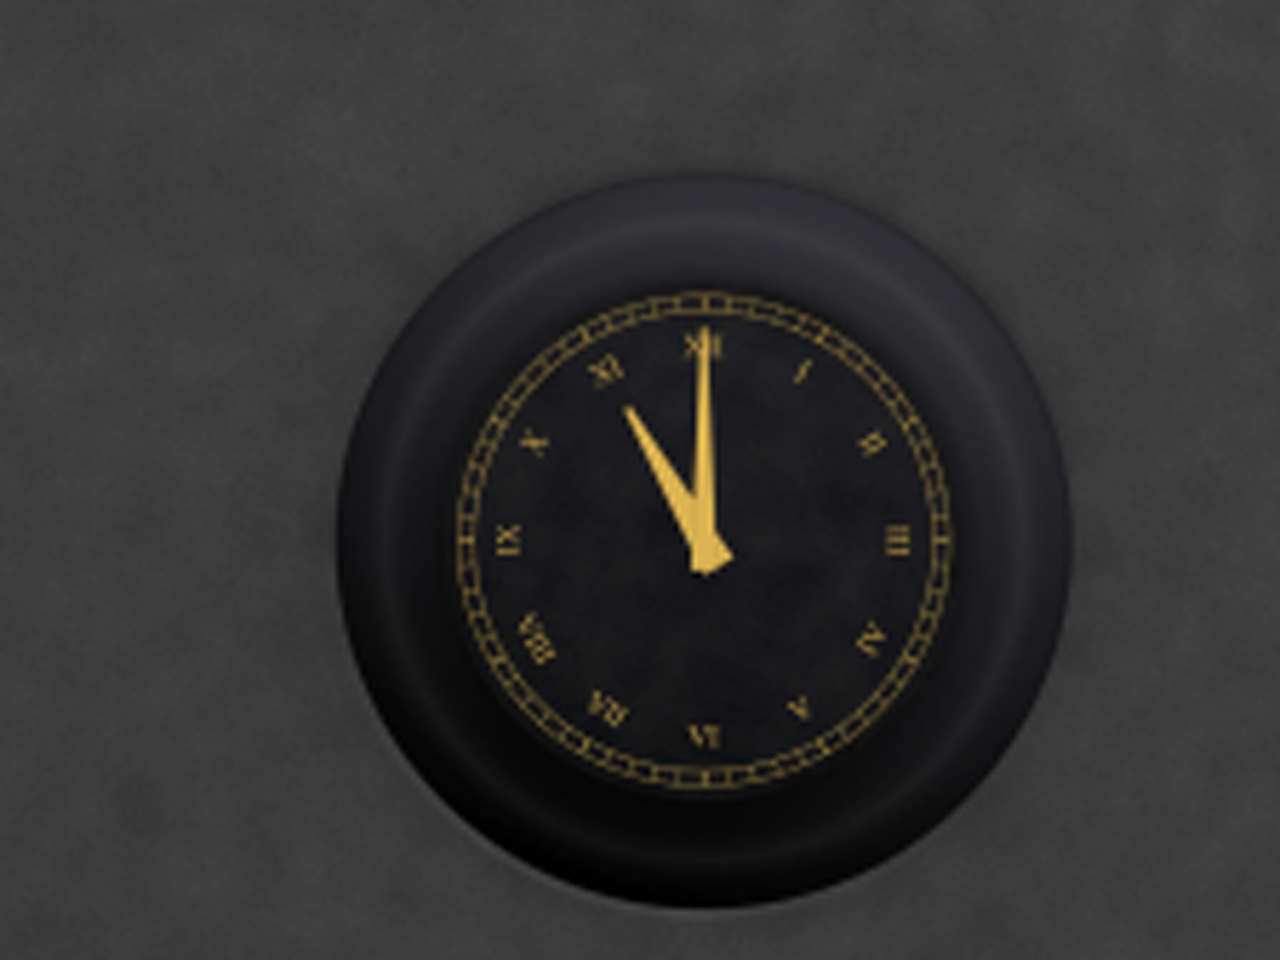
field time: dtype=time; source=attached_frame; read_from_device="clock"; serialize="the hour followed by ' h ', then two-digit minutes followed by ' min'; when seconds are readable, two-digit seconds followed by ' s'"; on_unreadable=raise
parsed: 11 h 00 min
